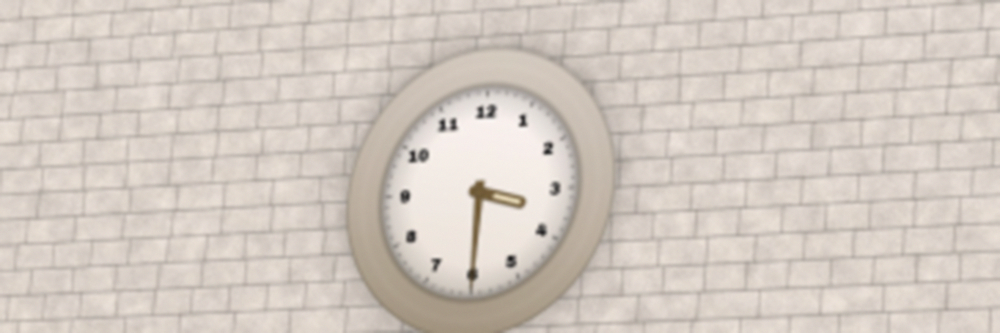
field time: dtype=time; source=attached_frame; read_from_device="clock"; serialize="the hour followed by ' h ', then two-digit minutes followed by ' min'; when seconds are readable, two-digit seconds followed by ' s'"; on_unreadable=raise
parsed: 3 h 30 min
